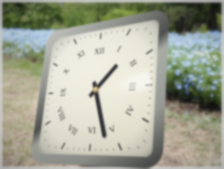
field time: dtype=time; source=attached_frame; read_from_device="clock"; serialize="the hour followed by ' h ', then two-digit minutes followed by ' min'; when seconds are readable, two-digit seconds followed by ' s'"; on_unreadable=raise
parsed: 1 h 27 min
